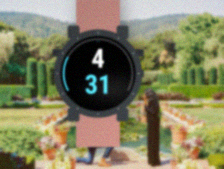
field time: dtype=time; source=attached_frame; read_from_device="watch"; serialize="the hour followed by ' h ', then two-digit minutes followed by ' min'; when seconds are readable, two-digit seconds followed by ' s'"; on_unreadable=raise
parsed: 4 h 31 min
